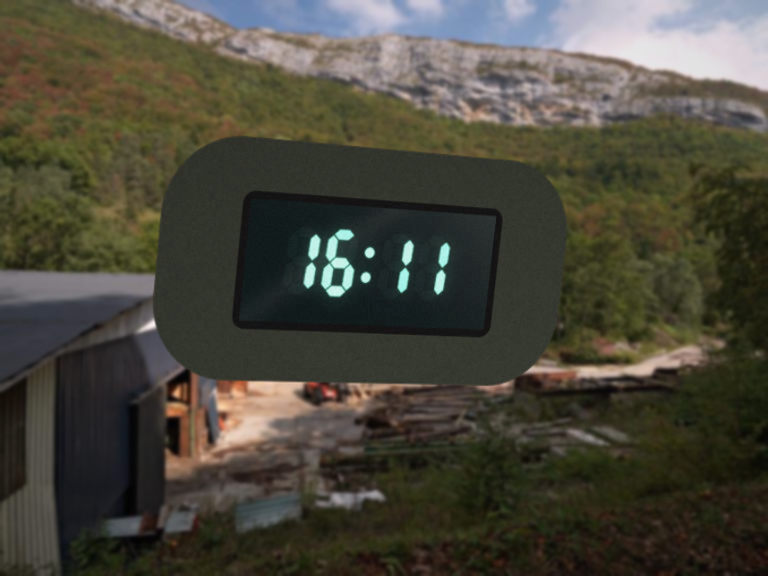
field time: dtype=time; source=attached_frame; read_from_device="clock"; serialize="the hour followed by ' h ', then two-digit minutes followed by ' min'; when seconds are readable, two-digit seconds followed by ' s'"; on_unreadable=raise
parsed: 16 h 11 min
